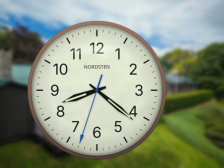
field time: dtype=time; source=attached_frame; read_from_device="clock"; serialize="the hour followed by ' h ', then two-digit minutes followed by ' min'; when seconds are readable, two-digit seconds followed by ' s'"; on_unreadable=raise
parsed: 8 h 21 min 33 s
